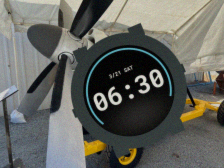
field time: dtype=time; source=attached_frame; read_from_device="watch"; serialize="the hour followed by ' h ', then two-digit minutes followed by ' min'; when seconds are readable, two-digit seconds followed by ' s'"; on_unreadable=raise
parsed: 6 h 30 min
